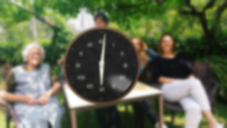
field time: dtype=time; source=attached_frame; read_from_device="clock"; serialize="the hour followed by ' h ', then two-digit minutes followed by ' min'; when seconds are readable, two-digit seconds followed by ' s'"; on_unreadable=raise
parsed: 6 h 01 min
